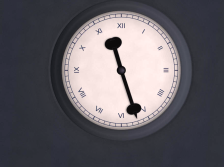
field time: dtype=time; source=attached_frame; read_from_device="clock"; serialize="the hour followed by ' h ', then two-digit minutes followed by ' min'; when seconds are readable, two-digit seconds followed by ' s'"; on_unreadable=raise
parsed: 11 h 27 min
